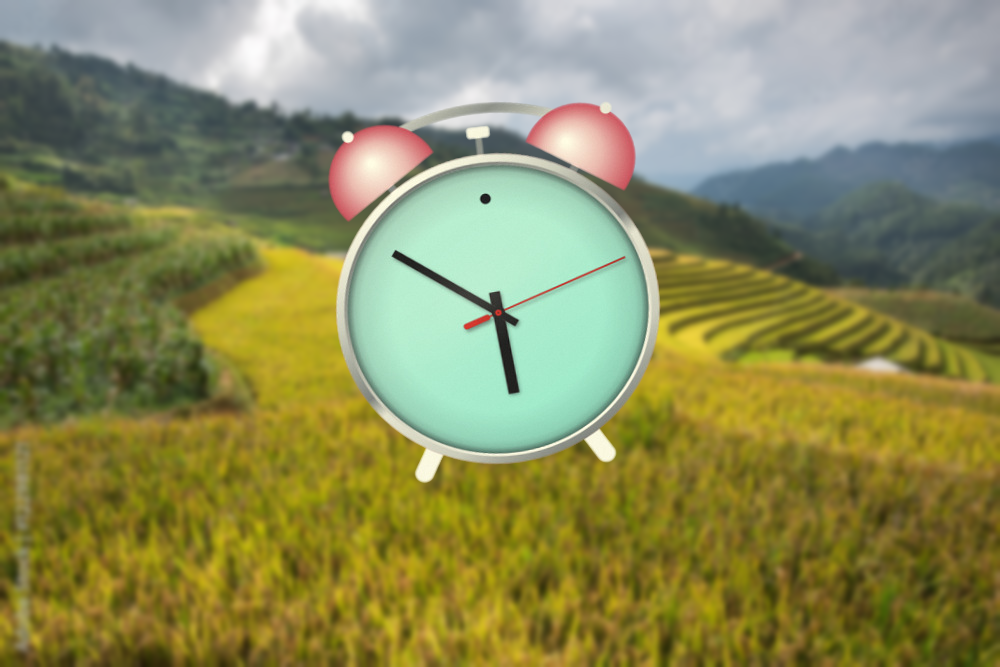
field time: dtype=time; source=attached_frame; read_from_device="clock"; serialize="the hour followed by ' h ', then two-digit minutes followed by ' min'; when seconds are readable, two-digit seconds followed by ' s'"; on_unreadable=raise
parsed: 5 h 51 min 12 s
